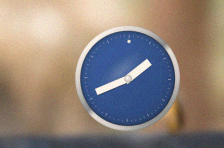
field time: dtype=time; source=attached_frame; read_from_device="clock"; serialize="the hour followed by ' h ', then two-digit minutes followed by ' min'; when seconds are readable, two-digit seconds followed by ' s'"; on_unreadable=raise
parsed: 1 h 41 min
